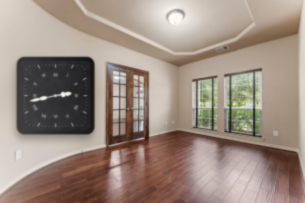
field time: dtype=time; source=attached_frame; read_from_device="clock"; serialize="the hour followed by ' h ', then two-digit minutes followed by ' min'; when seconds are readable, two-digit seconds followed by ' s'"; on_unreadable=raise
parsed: 2 h 43 min
